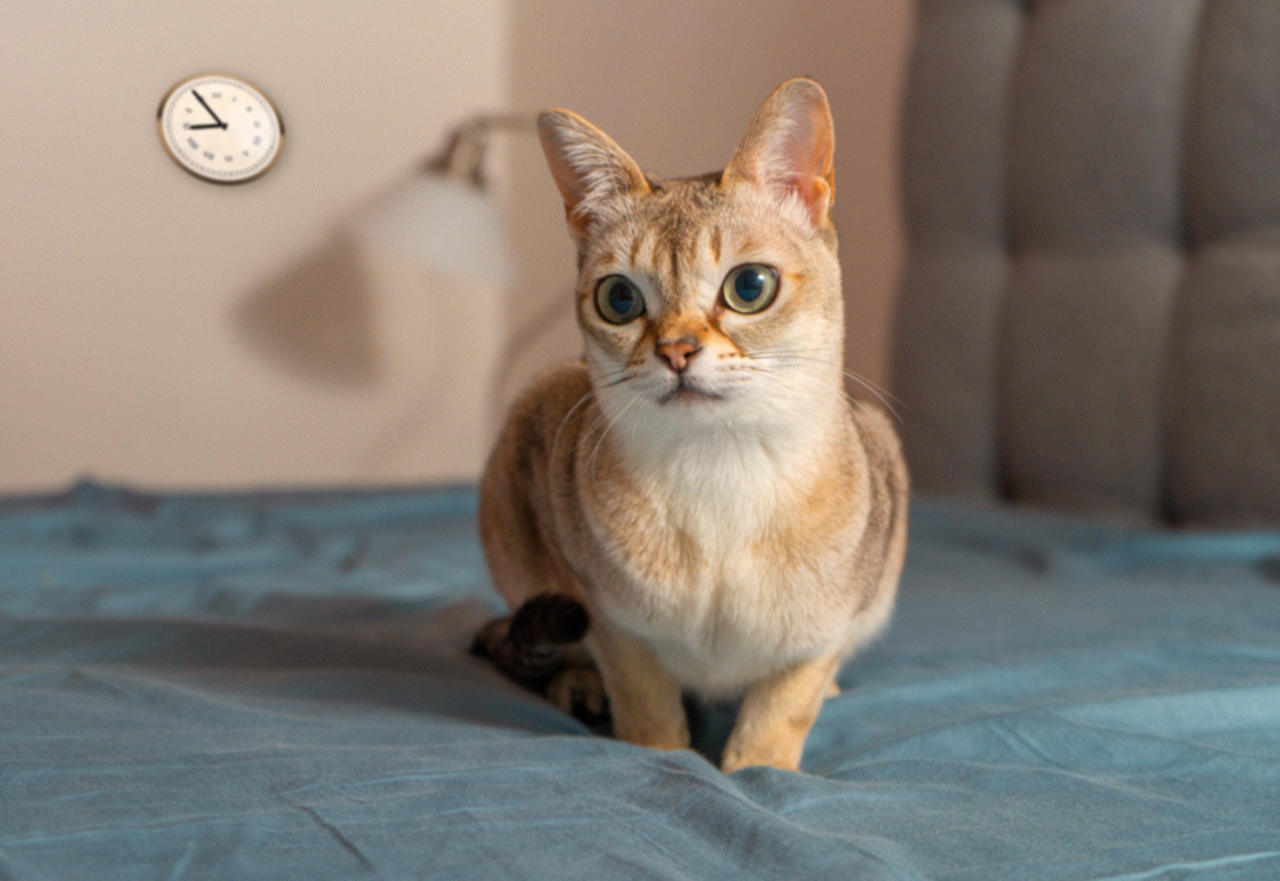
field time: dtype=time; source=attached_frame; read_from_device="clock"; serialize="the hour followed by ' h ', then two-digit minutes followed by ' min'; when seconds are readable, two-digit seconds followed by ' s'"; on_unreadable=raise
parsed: 8 h 55 min
